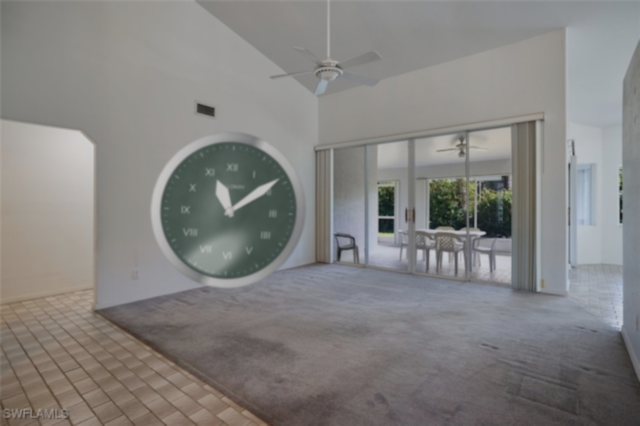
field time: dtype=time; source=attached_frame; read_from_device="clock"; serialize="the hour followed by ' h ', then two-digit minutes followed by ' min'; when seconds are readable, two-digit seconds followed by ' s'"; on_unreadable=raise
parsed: 11 h 09 min
